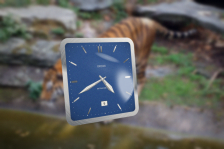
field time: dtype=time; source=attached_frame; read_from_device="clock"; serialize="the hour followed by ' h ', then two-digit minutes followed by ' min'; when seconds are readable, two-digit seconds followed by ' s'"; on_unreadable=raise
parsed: 4 h 41 min
